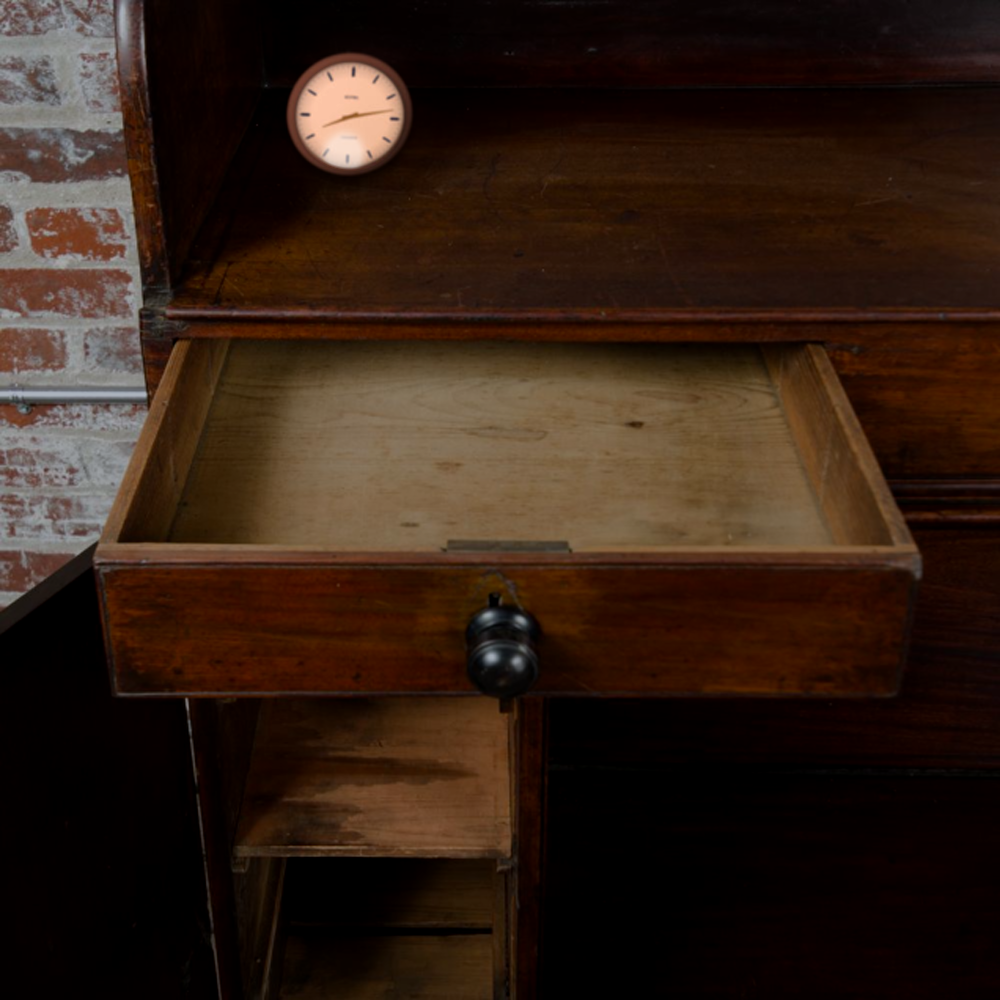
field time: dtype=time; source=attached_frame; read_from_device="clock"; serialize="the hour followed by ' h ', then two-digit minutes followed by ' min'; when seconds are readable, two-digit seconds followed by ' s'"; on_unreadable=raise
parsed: 8 h 13 min
